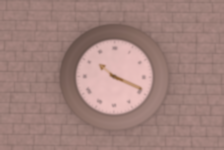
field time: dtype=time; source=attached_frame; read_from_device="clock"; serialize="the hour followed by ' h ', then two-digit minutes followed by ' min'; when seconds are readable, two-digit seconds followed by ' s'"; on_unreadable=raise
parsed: 10 h 19 min
